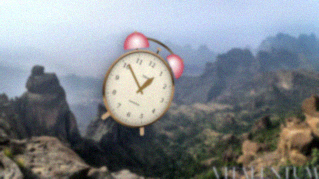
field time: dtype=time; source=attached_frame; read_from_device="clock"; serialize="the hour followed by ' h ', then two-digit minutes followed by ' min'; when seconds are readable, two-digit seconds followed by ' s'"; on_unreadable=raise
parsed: 12 h 51 min
